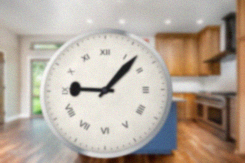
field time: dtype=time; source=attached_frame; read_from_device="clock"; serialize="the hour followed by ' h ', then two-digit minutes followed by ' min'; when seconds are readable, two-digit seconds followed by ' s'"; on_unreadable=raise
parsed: 9 h 07 min
